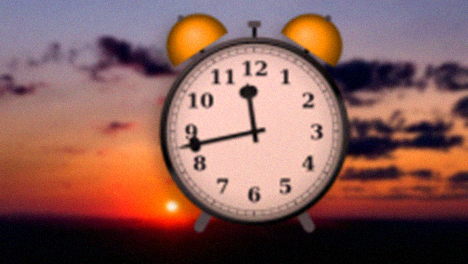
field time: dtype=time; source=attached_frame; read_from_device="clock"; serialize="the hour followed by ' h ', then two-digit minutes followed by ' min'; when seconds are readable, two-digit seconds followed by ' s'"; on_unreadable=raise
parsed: 11 h 43 min
